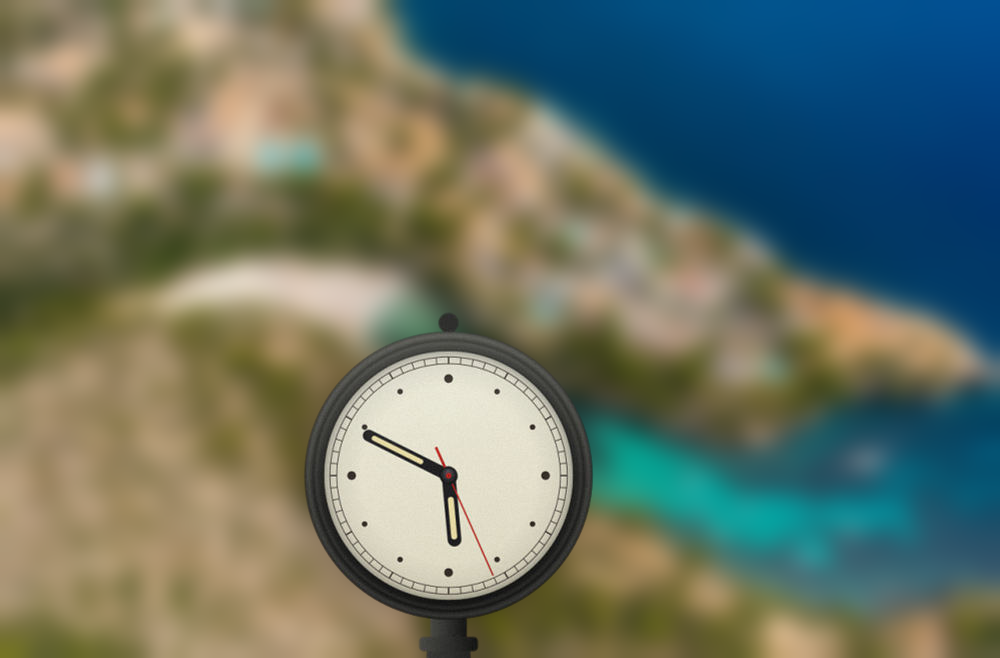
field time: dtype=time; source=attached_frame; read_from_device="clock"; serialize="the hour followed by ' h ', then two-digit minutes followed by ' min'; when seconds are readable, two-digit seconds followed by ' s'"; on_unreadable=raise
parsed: 5 h 49 min 26 s
